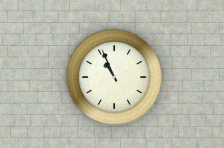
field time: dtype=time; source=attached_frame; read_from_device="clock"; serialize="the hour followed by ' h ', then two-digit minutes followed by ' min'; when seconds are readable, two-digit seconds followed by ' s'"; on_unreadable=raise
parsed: 10 h 56 min
